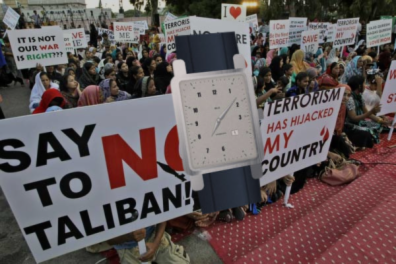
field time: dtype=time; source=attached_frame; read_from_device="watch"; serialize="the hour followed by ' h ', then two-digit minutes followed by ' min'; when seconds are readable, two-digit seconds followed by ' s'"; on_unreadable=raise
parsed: 7 h 08 min
